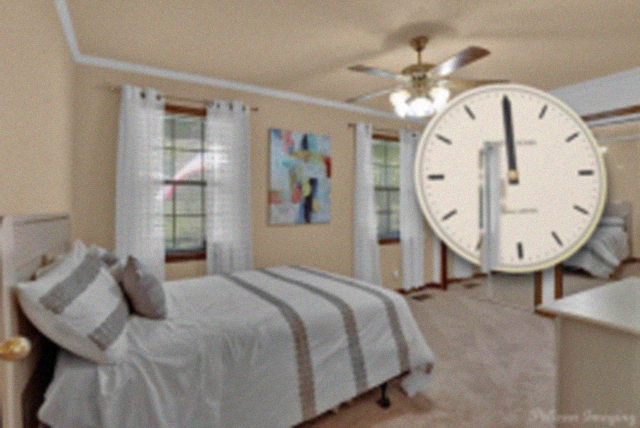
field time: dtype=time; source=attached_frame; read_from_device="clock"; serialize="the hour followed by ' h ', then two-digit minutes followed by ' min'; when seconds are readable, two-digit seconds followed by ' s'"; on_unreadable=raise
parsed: 12 h 00 min
